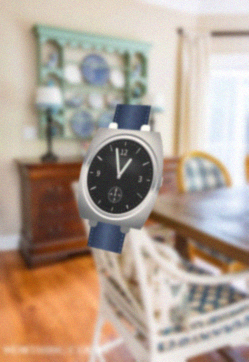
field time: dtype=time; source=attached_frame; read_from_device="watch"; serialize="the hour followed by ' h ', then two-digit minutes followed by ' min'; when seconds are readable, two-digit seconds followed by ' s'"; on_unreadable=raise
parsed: 12 h 57 min
